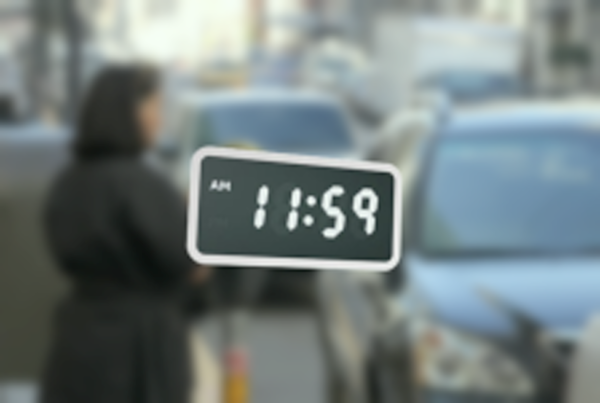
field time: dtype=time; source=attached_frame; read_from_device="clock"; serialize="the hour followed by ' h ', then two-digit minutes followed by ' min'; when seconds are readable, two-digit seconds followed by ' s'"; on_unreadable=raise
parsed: 11 h 59 min
